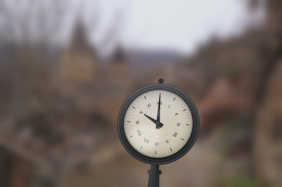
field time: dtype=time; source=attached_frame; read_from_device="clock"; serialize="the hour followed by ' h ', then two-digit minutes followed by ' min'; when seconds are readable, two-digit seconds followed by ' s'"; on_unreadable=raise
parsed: 10 h 00 min
